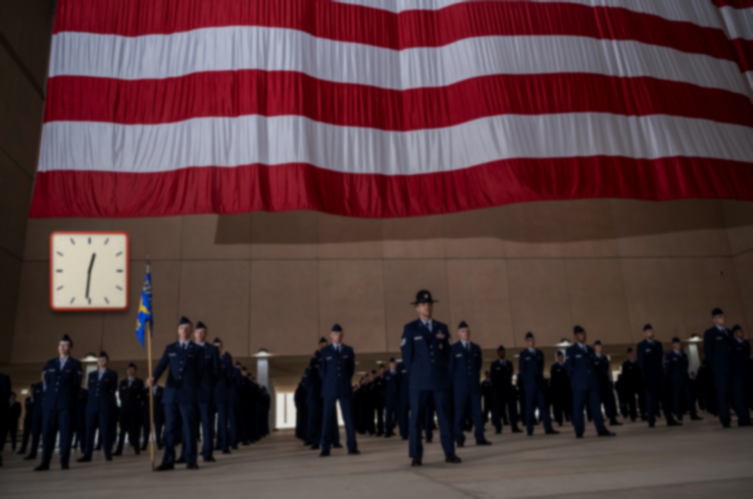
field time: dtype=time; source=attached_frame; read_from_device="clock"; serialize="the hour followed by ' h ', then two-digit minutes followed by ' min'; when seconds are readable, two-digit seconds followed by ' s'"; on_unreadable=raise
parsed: 12 h 31 min
